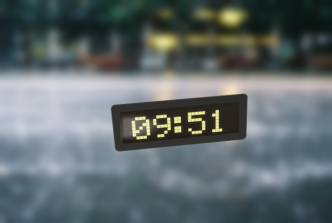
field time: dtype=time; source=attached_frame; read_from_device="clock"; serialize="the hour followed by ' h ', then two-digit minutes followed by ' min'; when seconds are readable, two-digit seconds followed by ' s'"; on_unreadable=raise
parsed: 9 h 51 min
